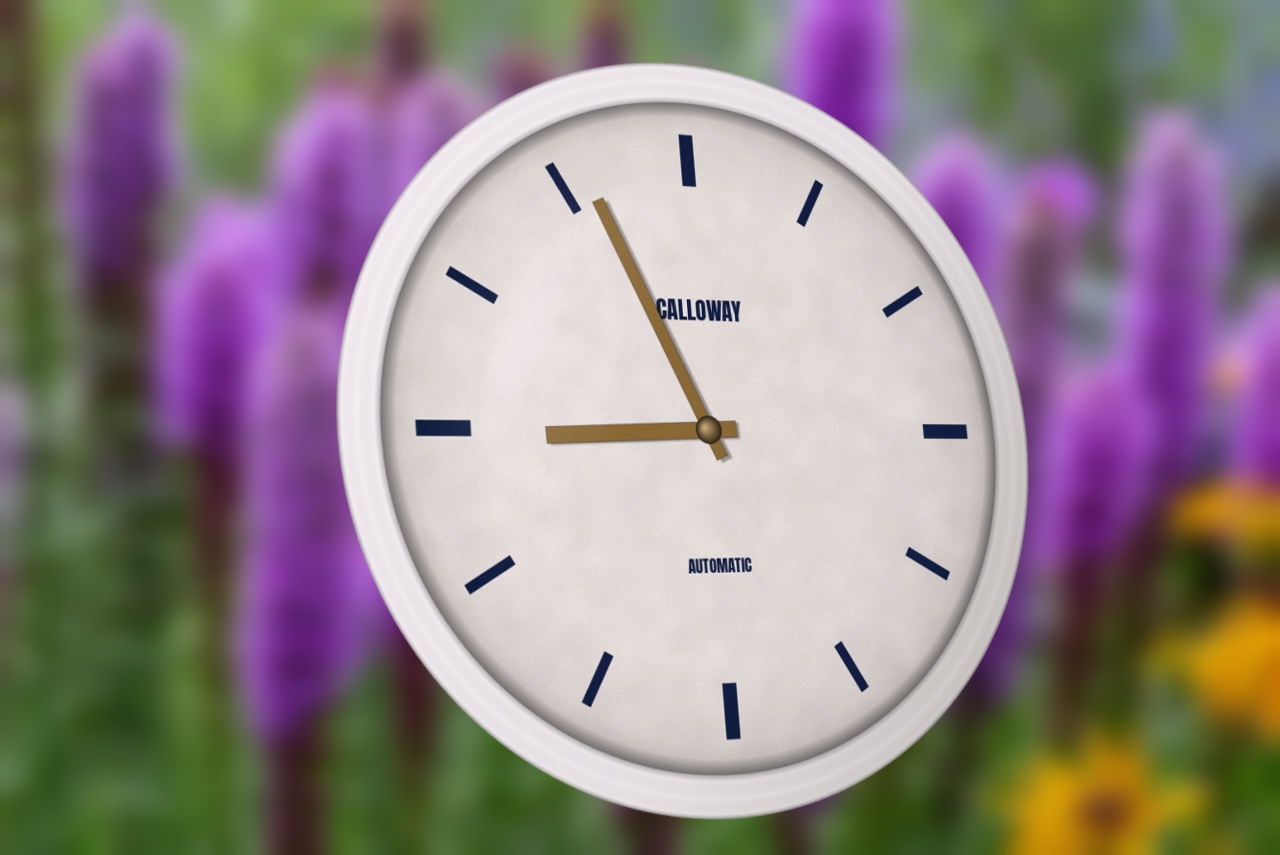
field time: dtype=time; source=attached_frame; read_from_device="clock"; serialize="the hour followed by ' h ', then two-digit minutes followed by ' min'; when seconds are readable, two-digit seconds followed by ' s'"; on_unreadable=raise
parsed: 8 h 56 min
